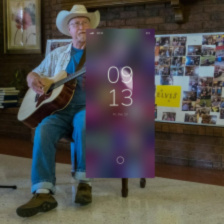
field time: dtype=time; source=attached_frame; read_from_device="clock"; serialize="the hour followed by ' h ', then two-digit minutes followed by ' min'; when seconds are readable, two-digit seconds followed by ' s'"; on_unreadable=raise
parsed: 9 h 13 min
